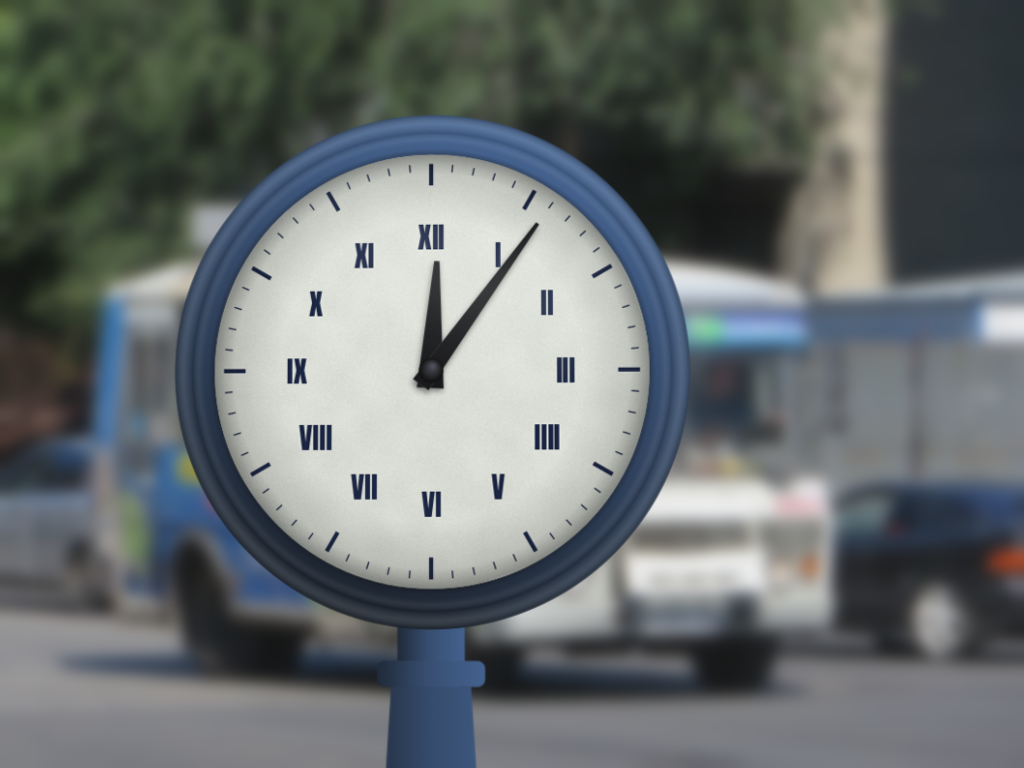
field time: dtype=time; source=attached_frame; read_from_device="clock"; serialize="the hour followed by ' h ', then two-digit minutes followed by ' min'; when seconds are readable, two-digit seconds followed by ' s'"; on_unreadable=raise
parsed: 12 h 06 min
